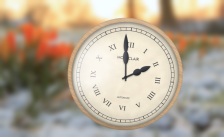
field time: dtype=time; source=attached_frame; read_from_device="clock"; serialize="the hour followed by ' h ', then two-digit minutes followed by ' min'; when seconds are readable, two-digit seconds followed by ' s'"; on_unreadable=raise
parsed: 1 h 59 min
